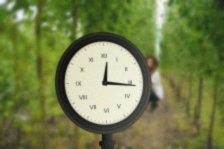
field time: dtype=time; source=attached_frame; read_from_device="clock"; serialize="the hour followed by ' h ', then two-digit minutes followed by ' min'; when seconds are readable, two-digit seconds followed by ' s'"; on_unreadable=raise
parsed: 12 h 16 min
